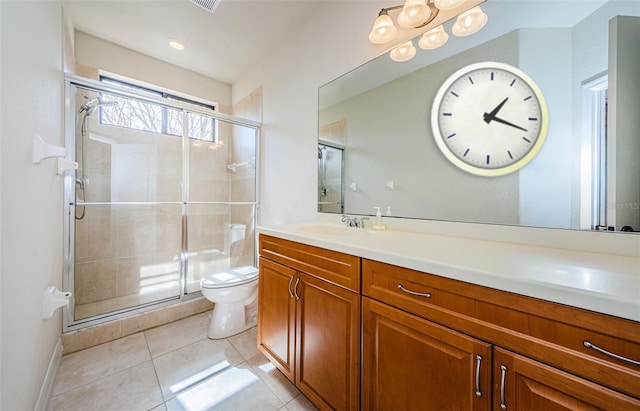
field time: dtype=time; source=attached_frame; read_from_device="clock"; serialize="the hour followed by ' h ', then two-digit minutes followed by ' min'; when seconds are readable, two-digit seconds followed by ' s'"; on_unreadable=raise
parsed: 1 h 18 min
